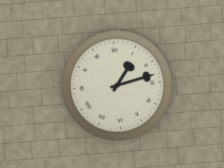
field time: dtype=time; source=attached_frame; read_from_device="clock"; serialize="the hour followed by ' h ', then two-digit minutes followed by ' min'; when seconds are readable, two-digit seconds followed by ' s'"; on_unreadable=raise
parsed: 1 h 13 min
